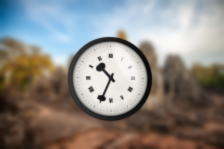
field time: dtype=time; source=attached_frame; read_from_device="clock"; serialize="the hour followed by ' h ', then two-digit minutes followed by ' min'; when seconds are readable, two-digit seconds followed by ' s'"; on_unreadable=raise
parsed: 10 h 34 min
